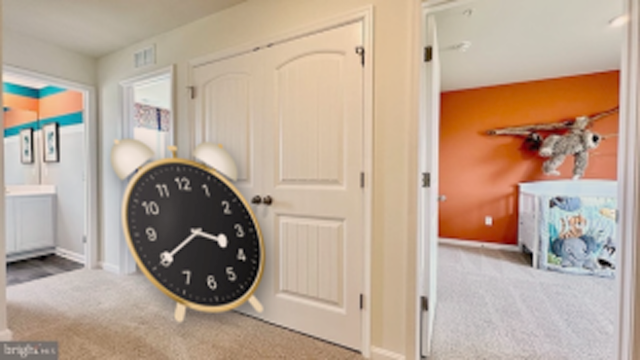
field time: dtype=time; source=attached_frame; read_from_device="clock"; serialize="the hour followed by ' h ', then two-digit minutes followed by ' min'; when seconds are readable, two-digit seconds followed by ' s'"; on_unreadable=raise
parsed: 3 h 40 min
